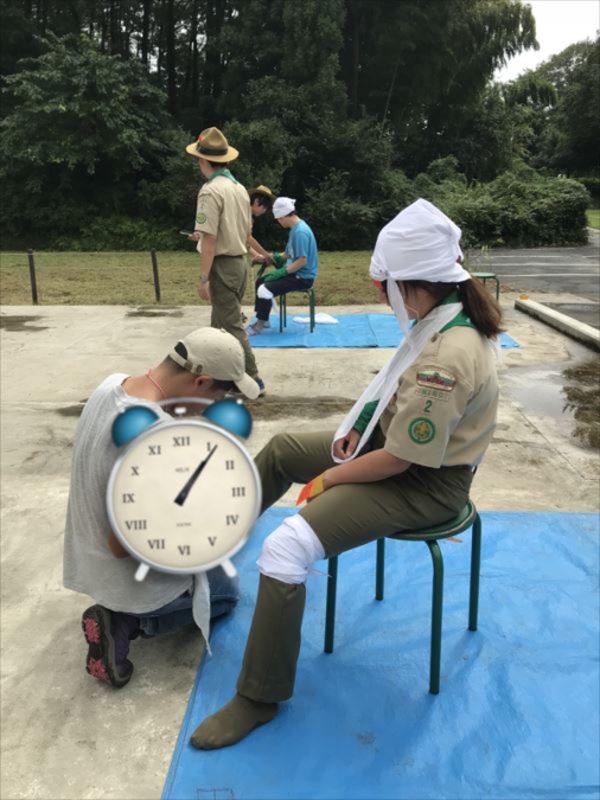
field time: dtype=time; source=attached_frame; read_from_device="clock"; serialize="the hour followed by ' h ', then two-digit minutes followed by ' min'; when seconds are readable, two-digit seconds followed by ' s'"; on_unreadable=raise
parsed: 1 h 06 min
